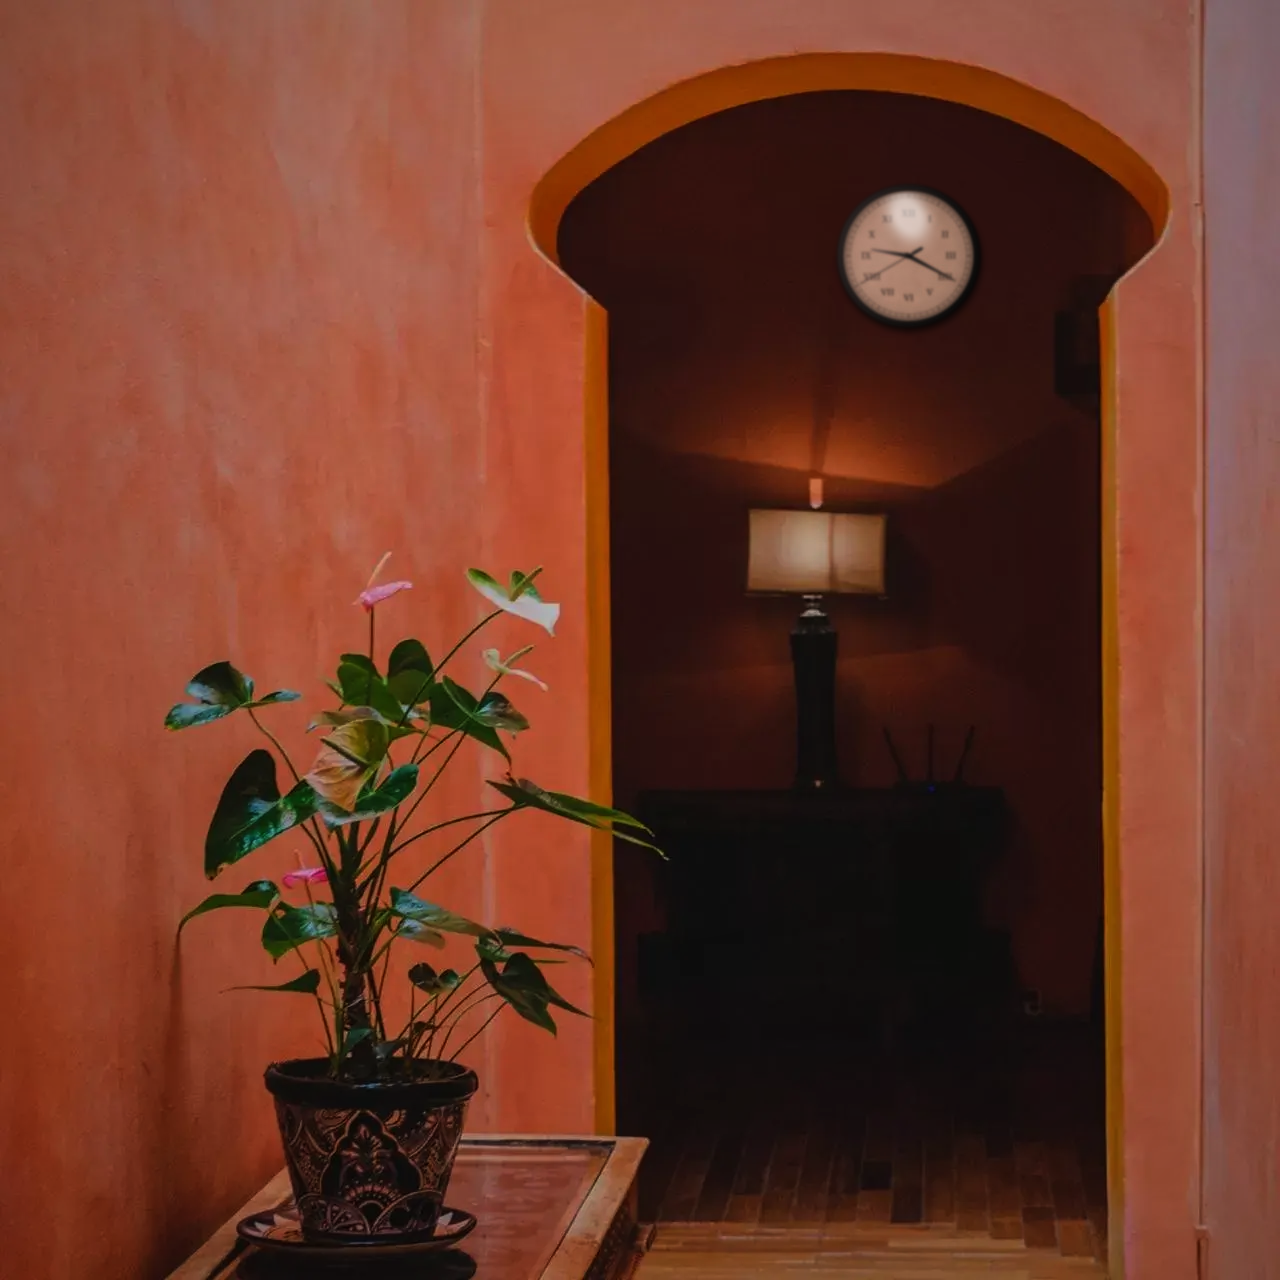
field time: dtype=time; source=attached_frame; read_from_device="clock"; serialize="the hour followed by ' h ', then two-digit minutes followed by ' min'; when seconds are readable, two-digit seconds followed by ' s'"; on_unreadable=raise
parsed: 9 h 19 min 40 s
